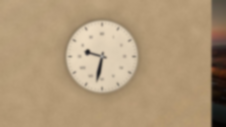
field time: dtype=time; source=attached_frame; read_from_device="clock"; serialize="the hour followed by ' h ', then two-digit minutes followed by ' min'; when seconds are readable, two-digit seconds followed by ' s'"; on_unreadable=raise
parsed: 9 h 32 min
